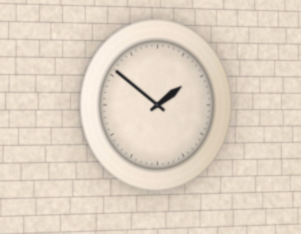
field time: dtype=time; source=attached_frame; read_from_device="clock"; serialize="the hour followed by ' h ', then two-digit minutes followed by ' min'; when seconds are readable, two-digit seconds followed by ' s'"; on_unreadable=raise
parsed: 1 h 51 min
